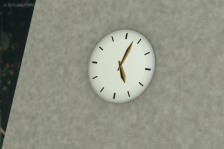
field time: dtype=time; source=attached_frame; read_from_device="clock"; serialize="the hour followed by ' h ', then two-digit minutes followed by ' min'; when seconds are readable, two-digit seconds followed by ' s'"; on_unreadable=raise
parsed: 5 h 03 min
